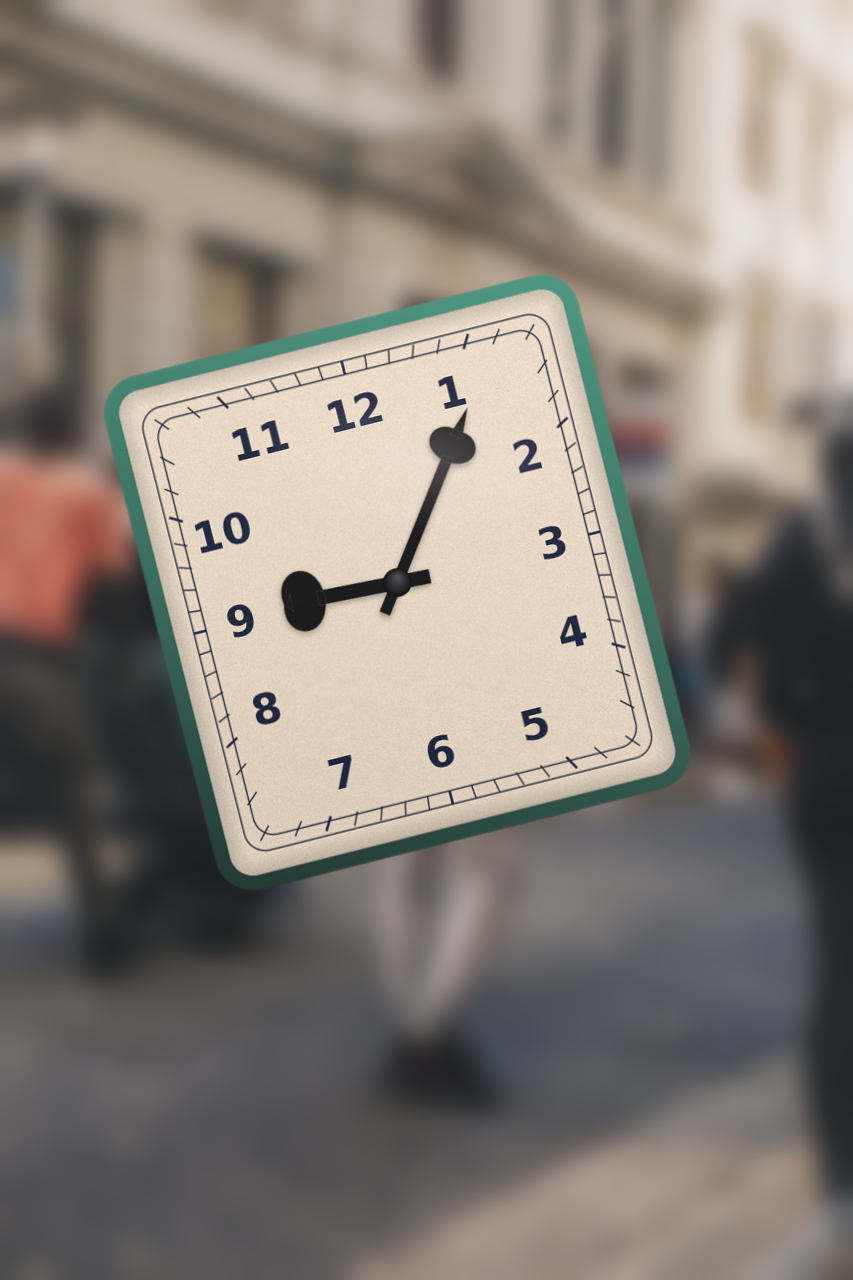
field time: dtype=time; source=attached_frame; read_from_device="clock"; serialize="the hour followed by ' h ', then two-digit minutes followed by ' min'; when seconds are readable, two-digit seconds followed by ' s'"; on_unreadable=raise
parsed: 9 h 06 min
